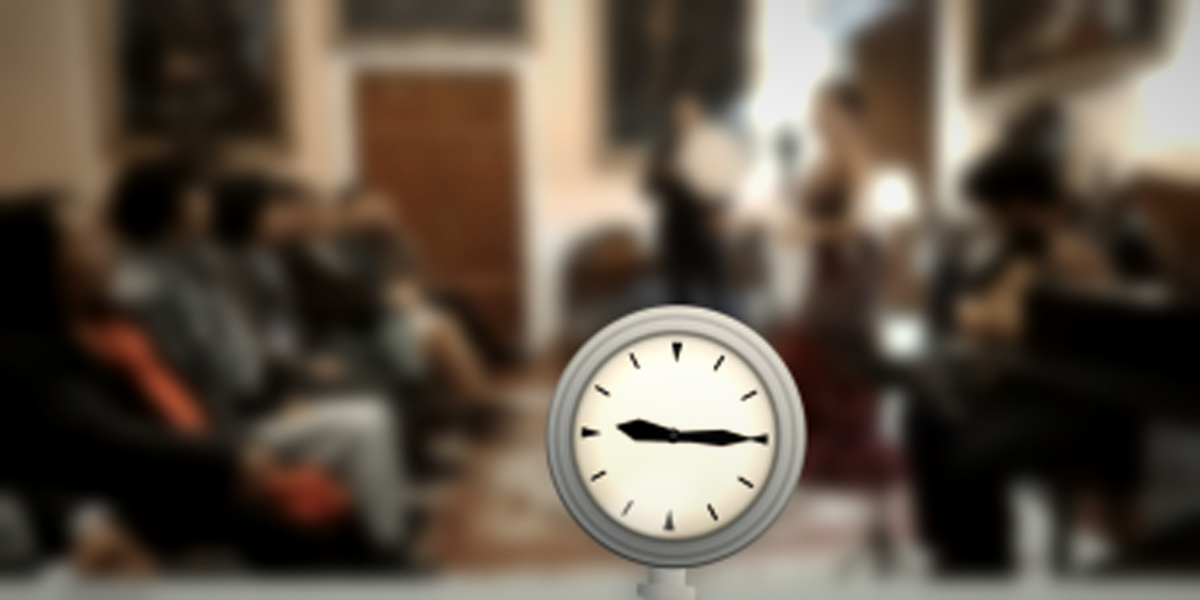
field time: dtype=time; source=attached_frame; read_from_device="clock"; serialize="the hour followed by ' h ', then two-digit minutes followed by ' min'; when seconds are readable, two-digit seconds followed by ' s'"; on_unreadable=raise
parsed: 9 h 15 min
